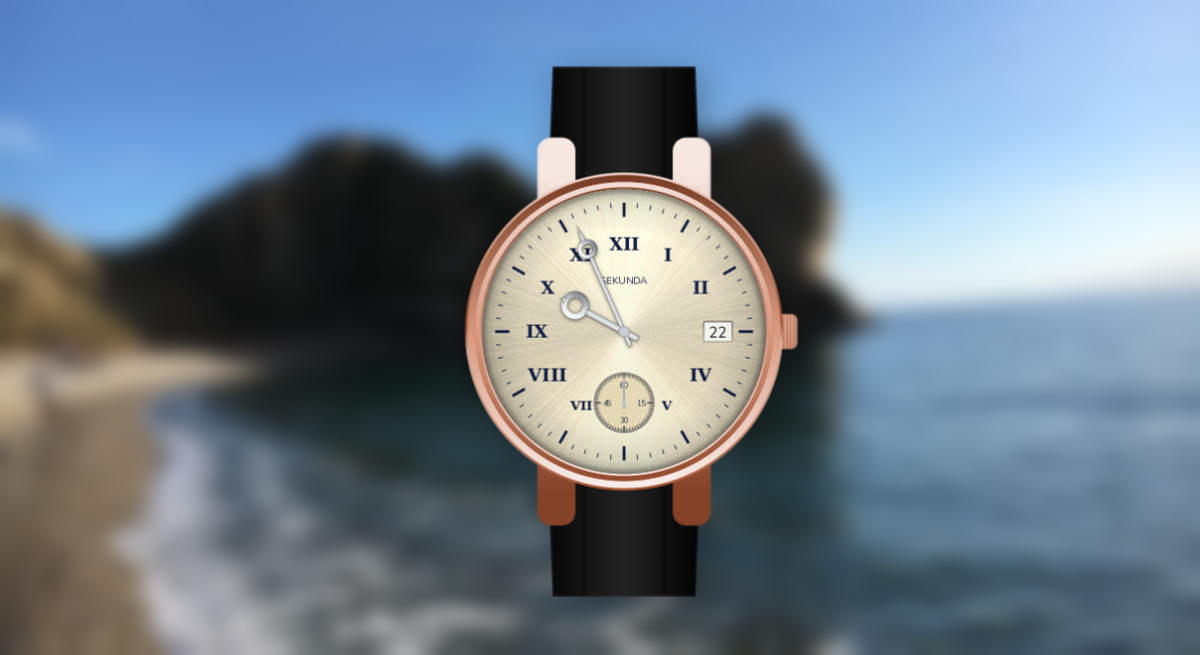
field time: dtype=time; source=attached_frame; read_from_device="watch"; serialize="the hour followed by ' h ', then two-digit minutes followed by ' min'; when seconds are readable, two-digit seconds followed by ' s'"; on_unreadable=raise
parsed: 9 h 56 min
